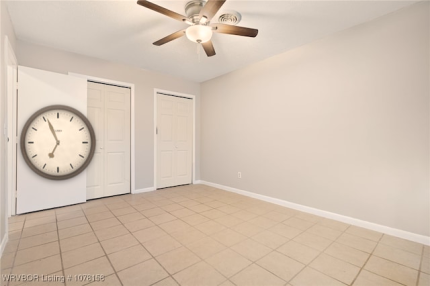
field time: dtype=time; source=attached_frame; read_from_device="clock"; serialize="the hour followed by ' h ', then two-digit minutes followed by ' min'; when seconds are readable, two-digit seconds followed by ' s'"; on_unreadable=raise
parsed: 6 h 56 min
